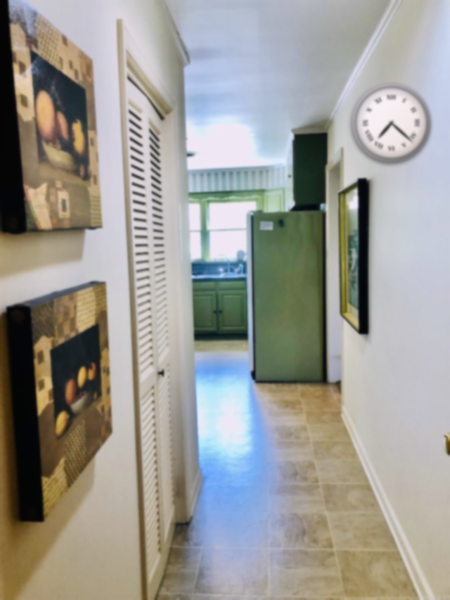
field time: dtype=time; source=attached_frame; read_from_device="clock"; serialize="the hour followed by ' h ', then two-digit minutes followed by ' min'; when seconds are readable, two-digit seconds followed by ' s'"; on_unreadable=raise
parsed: 7 h 22 min
